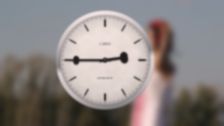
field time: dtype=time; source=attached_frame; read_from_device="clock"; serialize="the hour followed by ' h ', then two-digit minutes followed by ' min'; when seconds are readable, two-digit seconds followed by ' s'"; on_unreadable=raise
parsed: 2 h 45 min
